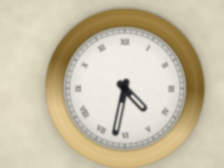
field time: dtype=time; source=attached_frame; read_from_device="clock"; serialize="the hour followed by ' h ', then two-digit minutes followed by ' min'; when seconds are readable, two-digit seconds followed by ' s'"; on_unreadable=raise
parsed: 4 h 32 min
